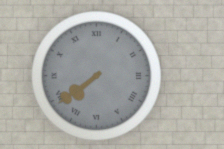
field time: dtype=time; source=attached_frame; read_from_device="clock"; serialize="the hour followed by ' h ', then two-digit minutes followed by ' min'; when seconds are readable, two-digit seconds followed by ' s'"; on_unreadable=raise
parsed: 7 h 39 min
